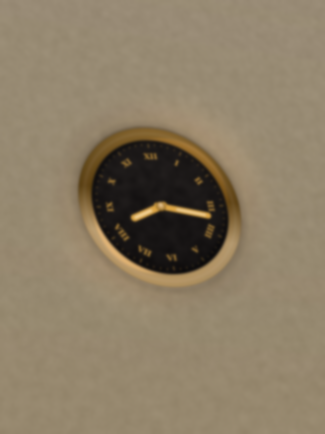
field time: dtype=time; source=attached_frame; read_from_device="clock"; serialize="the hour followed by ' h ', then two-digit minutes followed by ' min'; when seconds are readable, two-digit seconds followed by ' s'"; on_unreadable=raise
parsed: 8 h 17 min
